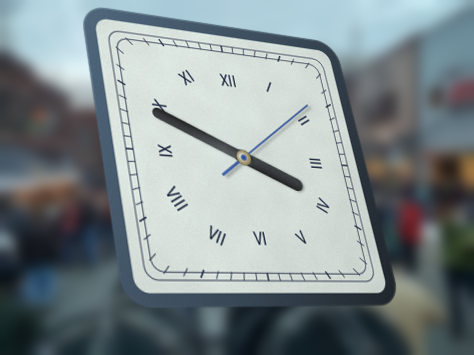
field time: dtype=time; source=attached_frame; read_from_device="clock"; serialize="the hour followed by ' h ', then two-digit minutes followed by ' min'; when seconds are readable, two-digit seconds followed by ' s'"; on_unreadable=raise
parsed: 3 h 49 min 09 s
